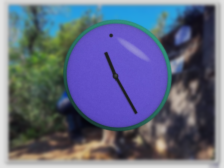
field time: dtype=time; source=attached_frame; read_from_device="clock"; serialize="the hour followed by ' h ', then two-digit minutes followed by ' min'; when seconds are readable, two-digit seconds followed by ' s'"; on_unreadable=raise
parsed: 11 h 26 min
